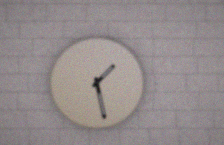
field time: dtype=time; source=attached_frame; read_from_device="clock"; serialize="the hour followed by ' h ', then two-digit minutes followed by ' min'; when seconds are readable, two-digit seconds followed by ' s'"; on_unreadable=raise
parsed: 1 h 28 min
